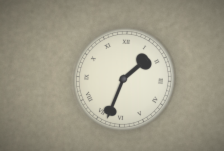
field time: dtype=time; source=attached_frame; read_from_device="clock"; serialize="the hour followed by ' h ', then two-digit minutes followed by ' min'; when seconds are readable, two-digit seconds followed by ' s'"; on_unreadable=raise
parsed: 1 h 33 min
